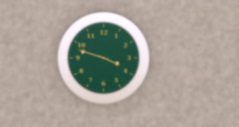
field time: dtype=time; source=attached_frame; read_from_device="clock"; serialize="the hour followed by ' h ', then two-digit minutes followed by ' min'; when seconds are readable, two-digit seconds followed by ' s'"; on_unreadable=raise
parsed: 3 h 48 min
